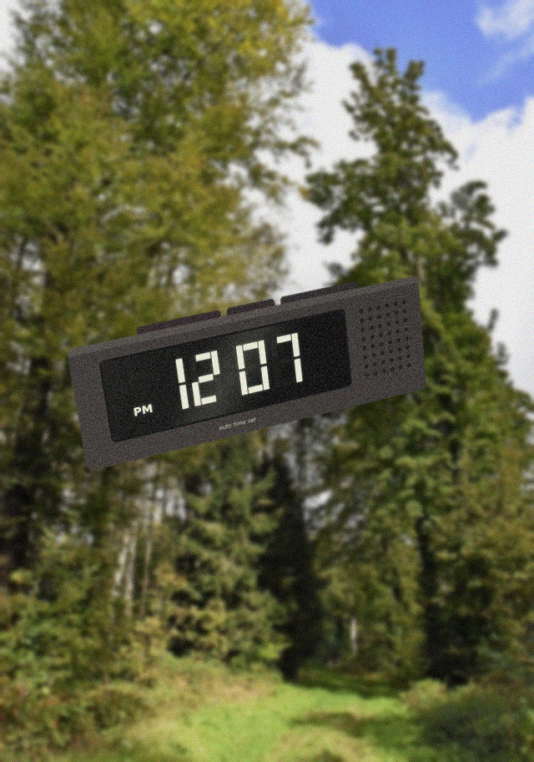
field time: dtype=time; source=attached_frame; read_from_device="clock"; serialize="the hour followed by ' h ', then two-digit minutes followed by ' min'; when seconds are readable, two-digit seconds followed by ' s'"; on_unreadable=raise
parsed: 12 h 07 min
